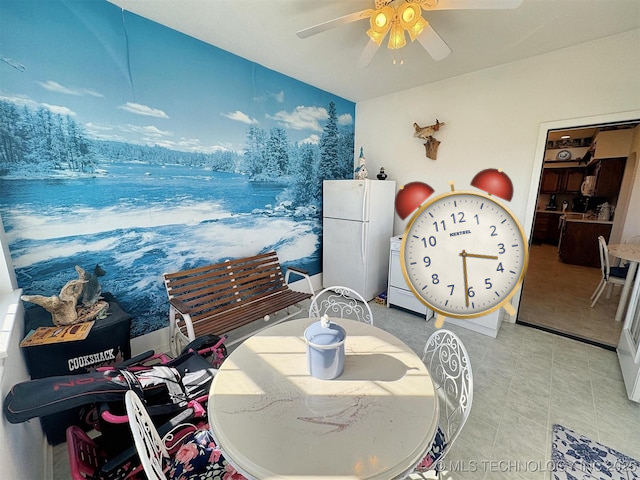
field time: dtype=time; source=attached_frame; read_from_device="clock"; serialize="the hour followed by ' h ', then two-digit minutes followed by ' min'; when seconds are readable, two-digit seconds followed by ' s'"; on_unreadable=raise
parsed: 3 h 31 min
